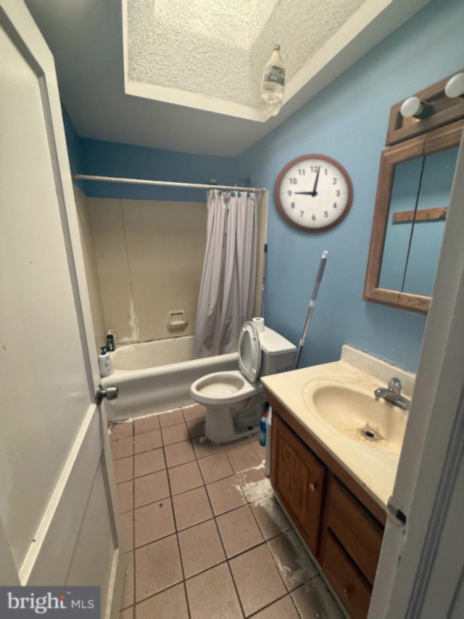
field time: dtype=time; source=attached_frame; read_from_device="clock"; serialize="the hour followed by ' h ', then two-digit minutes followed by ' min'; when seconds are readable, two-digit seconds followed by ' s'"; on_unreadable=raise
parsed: 9 h 02 min
